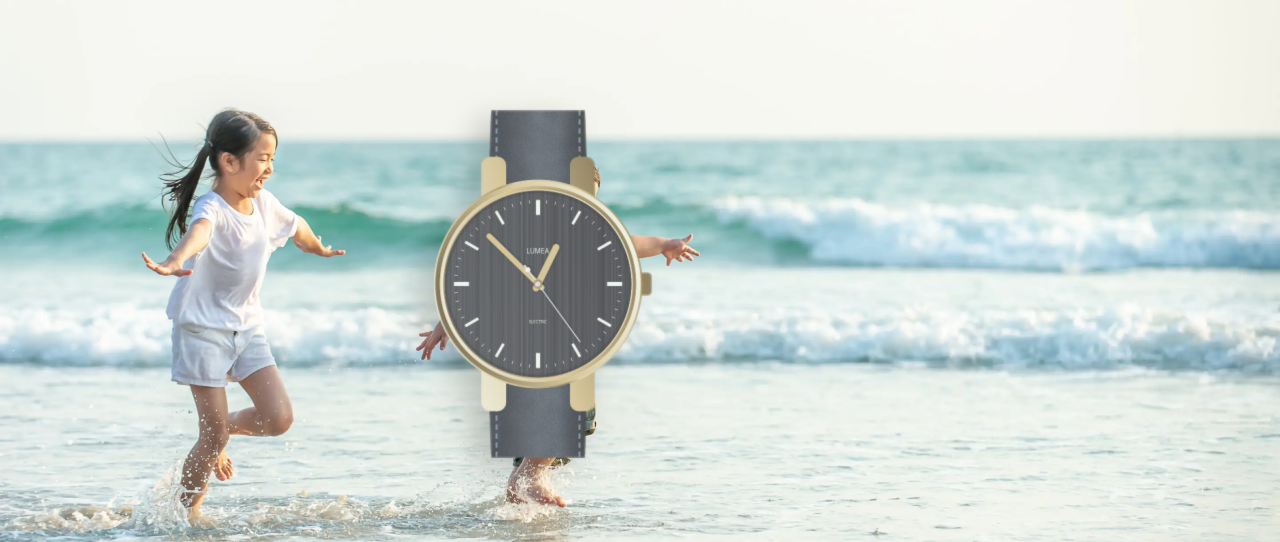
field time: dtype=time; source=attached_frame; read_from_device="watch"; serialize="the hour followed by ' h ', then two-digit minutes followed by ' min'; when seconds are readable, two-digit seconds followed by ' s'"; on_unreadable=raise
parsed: 12 h 52 min 24 s
